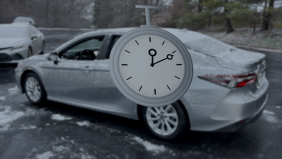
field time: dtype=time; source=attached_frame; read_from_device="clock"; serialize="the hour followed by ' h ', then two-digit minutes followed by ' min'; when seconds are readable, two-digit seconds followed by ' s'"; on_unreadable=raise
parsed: 12 h 11 min
